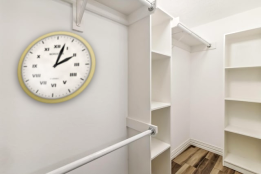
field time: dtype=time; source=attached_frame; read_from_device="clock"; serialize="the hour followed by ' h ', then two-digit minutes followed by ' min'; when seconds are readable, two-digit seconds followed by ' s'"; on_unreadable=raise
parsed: 2 h 03 min
